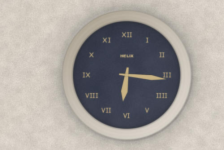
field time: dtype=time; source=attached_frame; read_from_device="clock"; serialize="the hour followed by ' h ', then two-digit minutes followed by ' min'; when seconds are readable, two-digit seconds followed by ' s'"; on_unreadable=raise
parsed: 6 h 16 min
